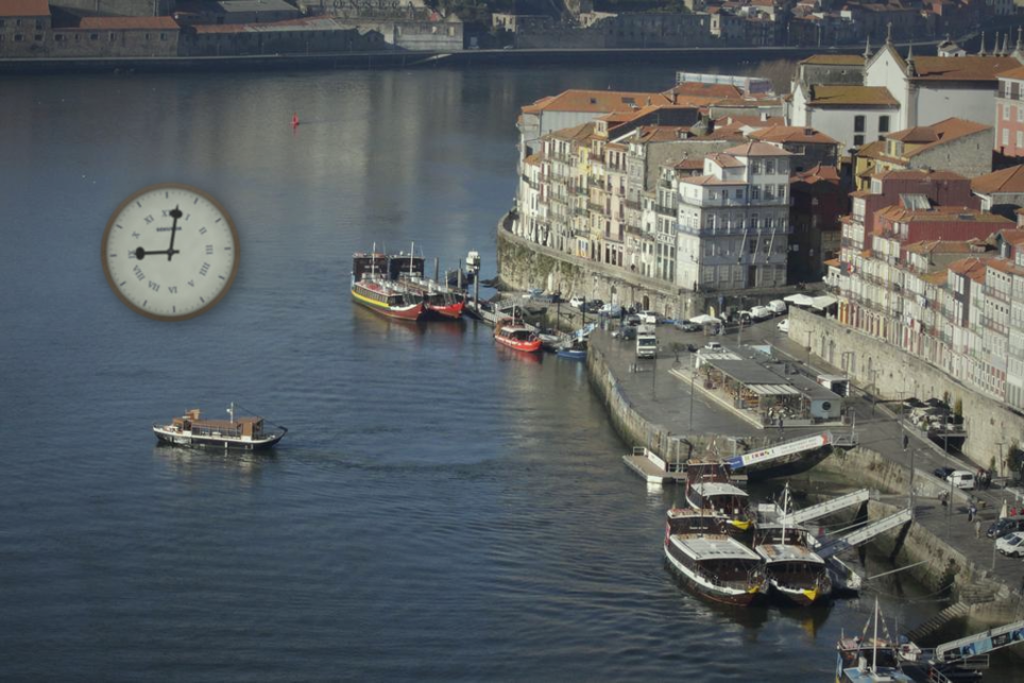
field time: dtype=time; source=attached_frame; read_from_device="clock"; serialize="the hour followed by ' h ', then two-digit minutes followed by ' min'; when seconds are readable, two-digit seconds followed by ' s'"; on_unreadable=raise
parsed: 9 h 02 min
